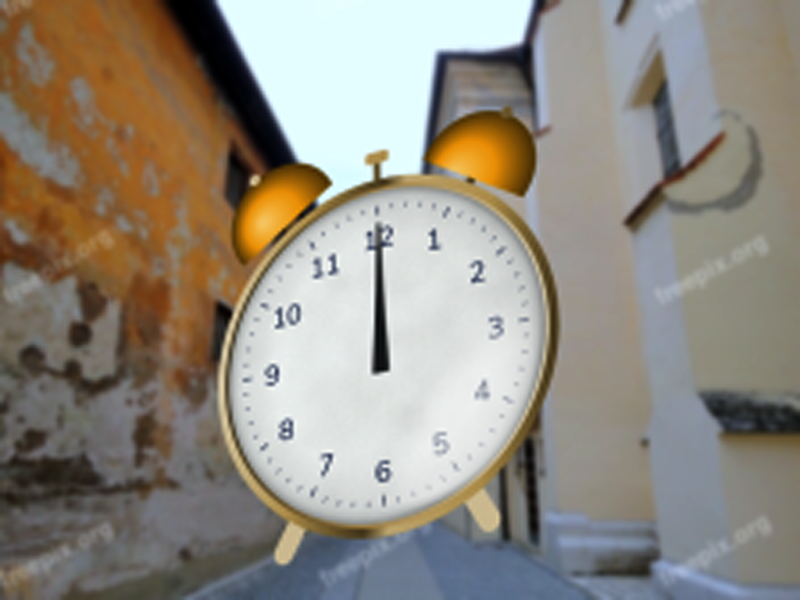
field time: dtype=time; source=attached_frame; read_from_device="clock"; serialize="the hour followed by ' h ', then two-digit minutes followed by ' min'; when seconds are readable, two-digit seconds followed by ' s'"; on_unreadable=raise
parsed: 12 h 00 min
